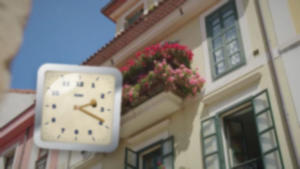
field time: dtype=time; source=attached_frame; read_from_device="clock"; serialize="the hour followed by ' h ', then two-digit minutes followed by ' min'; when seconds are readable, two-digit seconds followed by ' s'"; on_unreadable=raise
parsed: 2 h 19 min
